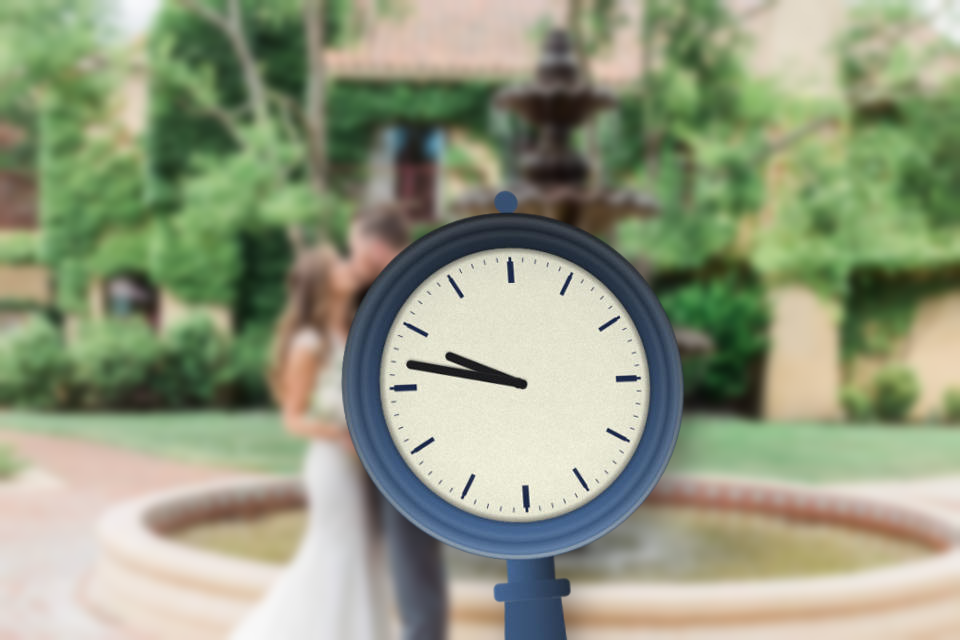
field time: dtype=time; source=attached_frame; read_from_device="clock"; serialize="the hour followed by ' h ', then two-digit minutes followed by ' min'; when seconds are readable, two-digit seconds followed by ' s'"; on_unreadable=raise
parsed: 9 h 47 min
